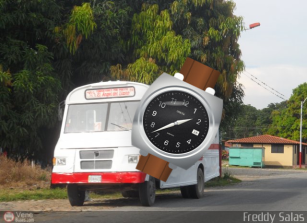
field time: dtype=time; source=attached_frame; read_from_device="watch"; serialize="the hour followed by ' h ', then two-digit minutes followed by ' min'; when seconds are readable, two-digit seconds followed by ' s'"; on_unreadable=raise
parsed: 1 h 37 min
